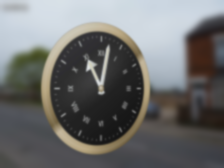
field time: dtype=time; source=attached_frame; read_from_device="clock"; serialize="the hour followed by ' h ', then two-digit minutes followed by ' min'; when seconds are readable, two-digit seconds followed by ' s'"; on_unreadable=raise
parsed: 11 h 02 min
